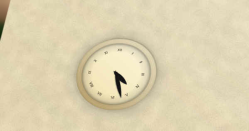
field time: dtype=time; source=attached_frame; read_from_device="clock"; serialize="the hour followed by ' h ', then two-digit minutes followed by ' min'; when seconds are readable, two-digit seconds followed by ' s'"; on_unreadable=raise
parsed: 4 h 27 min
